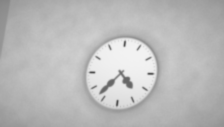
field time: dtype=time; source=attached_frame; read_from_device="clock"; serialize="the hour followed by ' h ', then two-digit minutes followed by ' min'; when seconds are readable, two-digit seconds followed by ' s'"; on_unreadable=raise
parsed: 4 h 37 min
